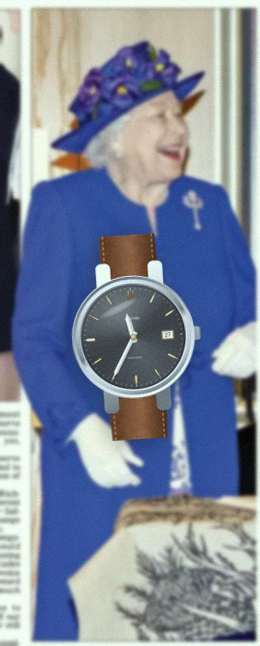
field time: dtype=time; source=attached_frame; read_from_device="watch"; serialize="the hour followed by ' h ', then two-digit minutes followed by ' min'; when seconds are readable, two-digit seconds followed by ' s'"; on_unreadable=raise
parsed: 11 h 35 min
